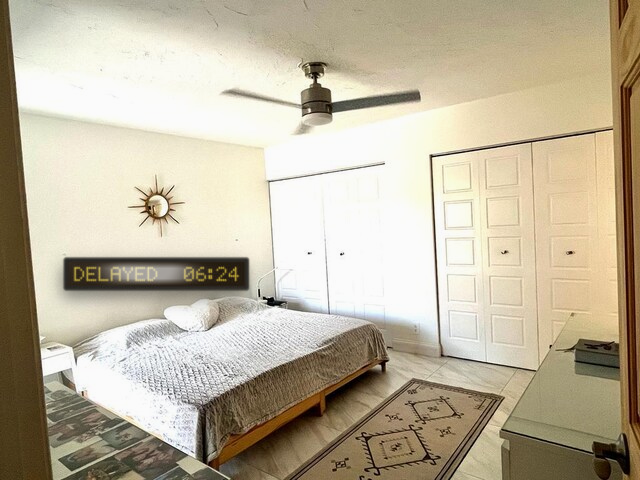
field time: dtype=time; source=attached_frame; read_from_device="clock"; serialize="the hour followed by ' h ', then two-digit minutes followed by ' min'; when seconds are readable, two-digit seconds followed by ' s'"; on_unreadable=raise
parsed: 6 h 24 min
